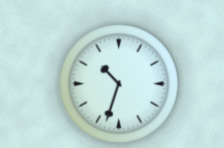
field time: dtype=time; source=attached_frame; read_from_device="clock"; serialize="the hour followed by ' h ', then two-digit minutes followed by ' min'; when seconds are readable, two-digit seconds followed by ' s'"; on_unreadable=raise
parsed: 10 h 33 min
